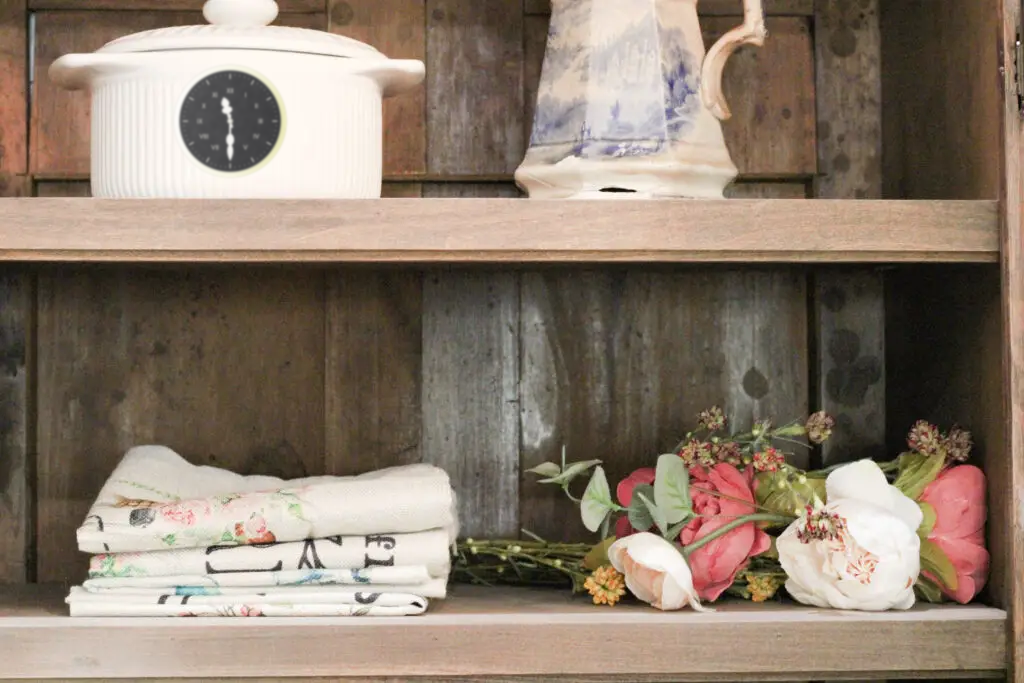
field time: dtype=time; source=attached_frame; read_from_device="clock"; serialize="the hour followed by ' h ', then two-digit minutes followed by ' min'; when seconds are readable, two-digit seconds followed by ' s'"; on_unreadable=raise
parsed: 11 h 30 min
